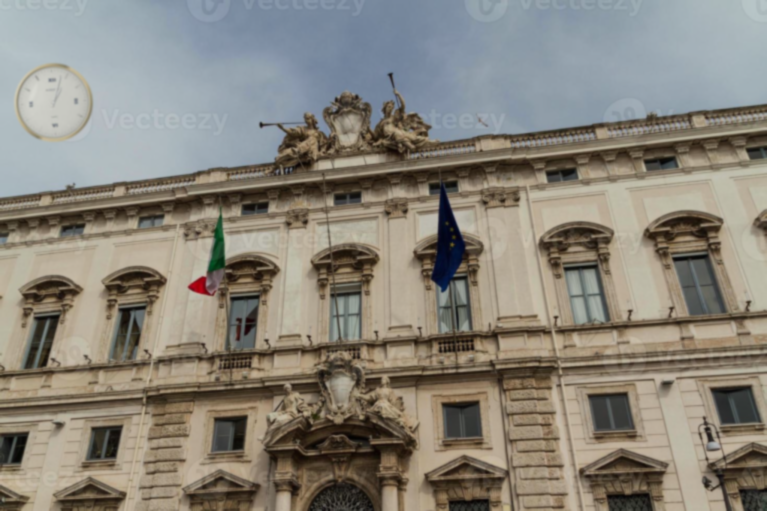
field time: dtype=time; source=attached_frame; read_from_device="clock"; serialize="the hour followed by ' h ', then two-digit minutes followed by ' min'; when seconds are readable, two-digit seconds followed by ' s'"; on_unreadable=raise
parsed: 1 h 03 min
